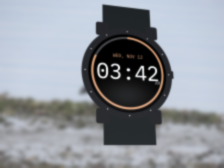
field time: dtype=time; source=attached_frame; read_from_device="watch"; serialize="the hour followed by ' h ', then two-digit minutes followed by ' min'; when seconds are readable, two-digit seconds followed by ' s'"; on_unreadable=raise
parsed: 3 h 42 min
